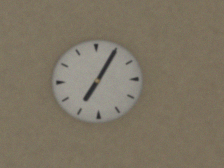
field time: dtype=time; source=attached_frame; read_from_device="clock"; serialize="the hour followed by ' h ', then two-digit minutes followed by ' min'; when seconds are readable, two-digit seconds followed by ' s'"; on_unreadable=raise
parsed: 7 h 05 min
